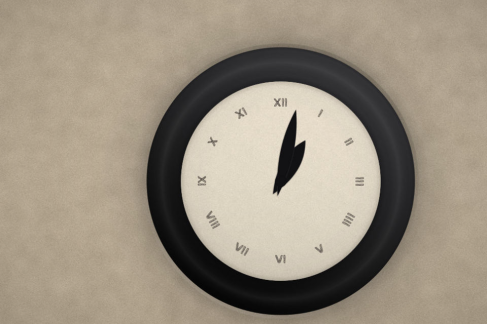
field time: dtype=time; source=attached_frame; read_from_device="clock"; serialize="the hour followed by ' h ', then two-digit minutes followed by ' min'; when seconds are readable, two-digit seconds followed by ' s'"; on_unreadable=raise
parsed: 1 h 02 min
